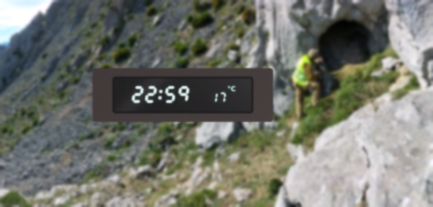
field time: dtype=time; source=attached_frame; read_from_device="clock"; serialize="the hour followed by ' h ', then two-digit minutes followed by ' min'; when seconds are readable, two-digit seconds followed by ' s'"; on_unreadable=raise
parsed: 22 h 59 min
